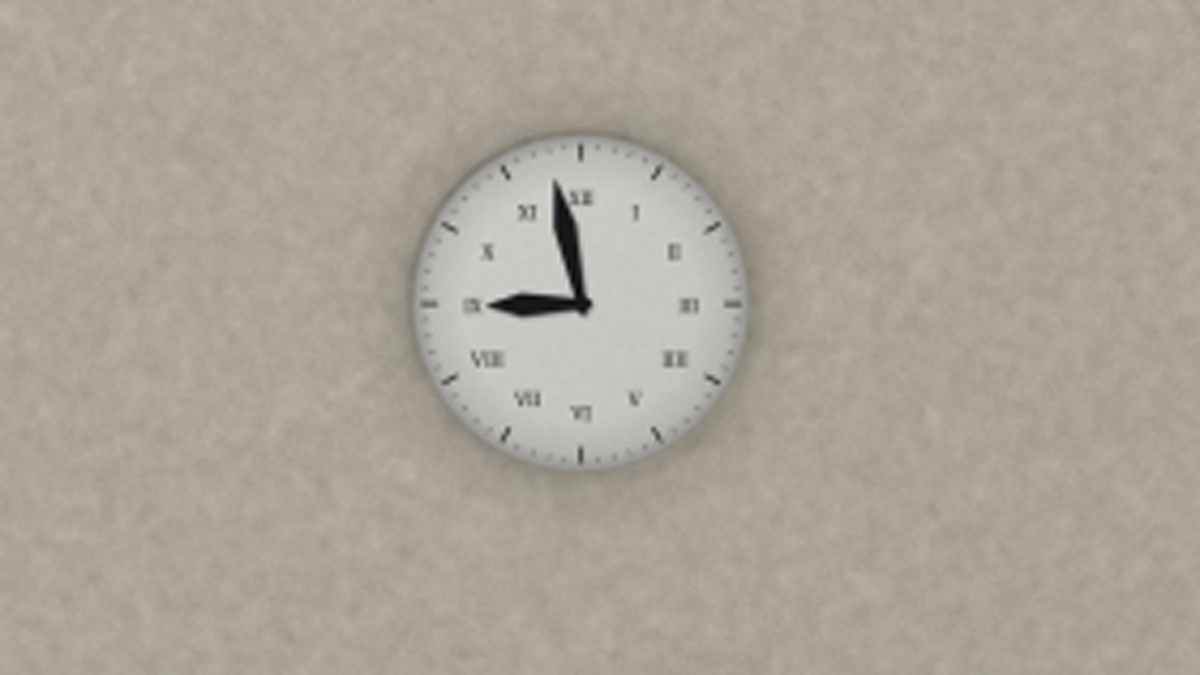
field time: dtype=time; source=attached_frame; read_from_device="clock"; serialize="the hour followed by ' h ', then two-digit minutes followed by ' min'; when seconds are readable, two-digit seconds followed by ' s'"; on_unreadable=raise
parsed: 8 h 58 min
